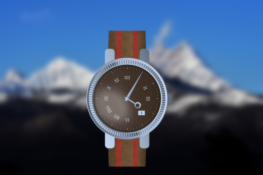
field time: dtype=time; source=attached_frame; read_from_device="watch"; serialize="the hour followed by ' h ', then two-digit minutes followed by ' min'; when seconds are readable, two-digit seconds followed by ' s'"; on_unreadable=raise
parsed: 4 h 05 min
